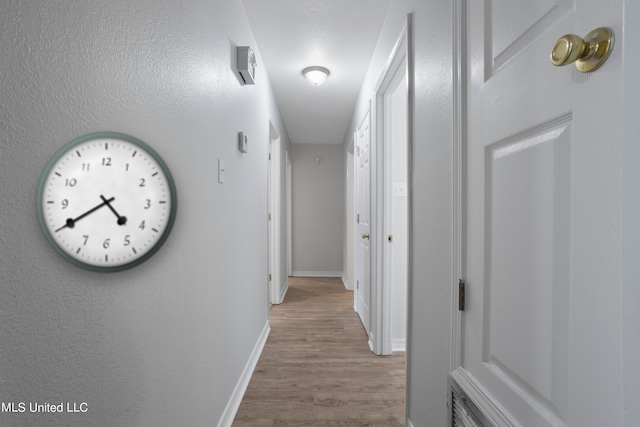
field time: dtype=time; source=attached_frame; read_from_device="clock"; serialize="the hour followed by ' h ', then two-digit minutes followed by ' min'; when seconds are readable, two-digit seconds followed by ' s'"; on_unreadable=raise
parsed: 4 h 40 min
